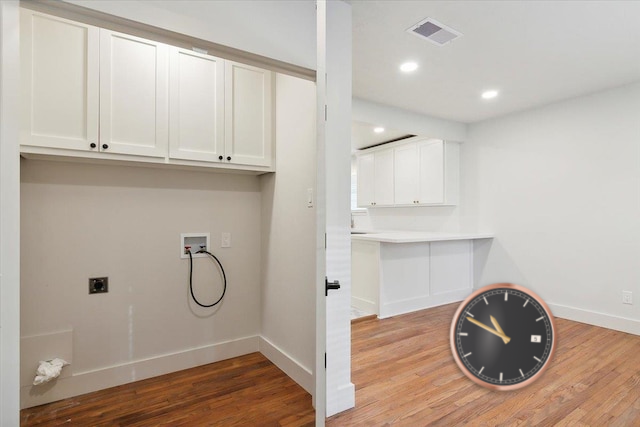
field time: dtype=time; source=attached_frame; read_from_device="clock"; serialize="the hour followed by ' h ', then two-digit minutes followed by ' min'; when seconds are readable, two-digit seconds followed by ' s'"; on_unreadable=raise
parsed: 10 h 49 min
